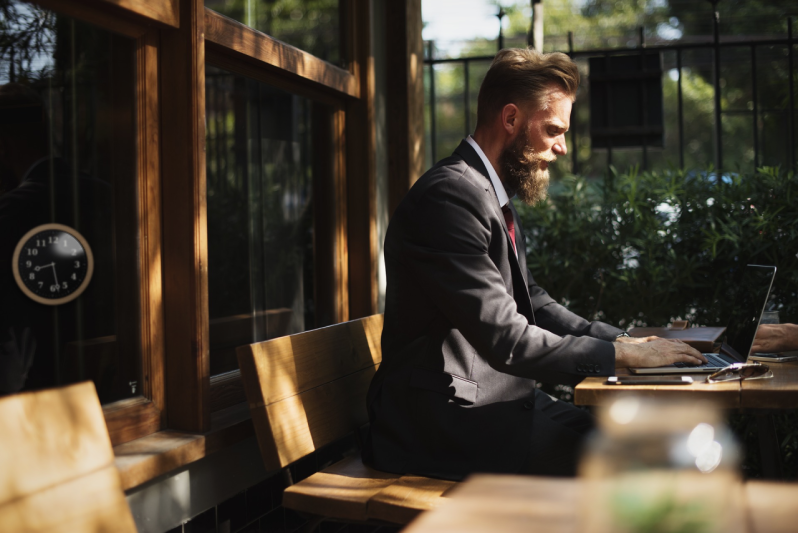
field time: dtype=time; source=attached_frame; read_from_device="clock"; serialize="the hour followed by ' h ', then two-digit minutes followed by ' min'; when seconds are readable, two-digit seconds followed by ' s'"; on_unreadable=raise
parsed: 8 h 28 min
